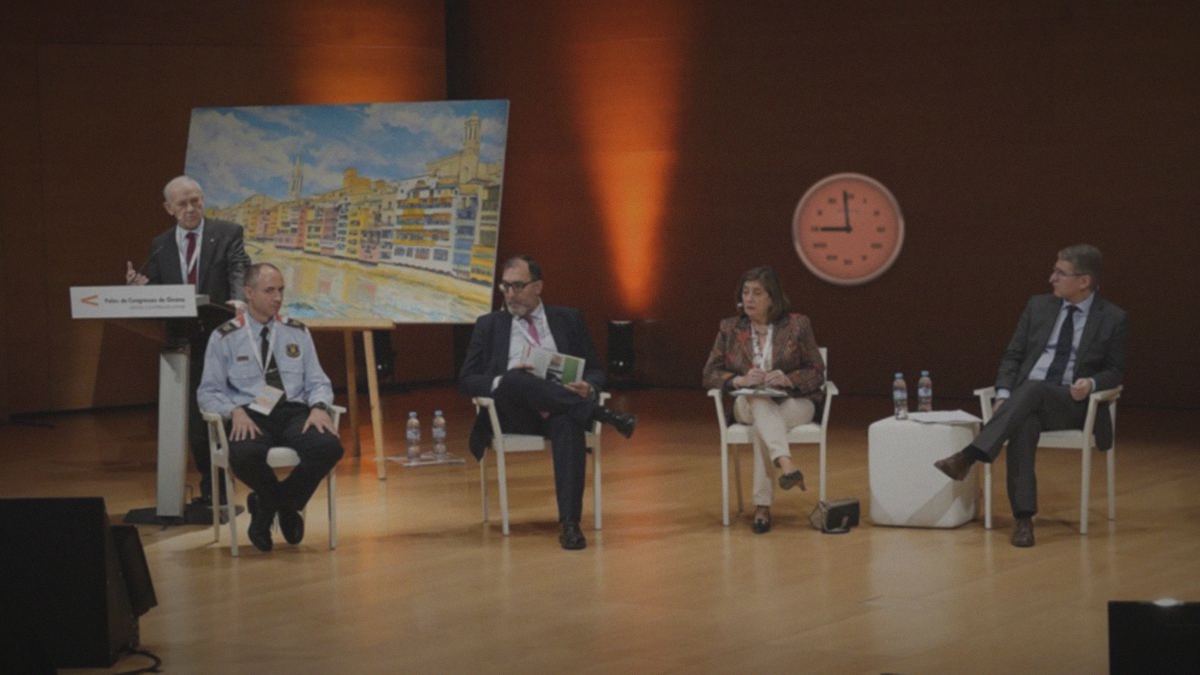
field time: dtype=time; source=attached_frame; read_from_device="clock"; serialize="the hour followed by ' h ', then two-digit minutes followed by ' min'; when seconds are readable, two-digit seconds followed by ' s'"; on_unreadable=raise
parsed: 8 h 59 min
